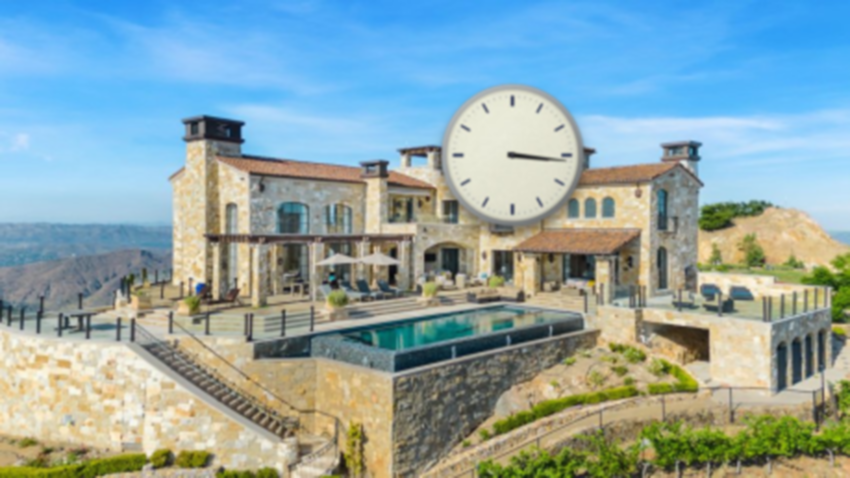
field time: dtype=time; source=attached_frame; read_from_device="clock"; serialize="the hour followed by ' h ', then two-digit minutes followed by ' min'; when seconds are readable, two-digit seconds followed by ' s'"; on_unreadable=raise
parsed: 3 h 16 min
